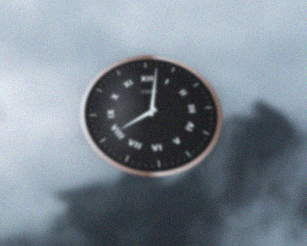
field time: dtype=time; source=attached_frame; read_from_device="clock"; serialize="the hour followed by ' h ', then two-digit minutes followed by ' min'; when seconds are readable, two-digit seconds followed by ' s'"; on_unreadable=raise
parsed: 8 h 02 min
